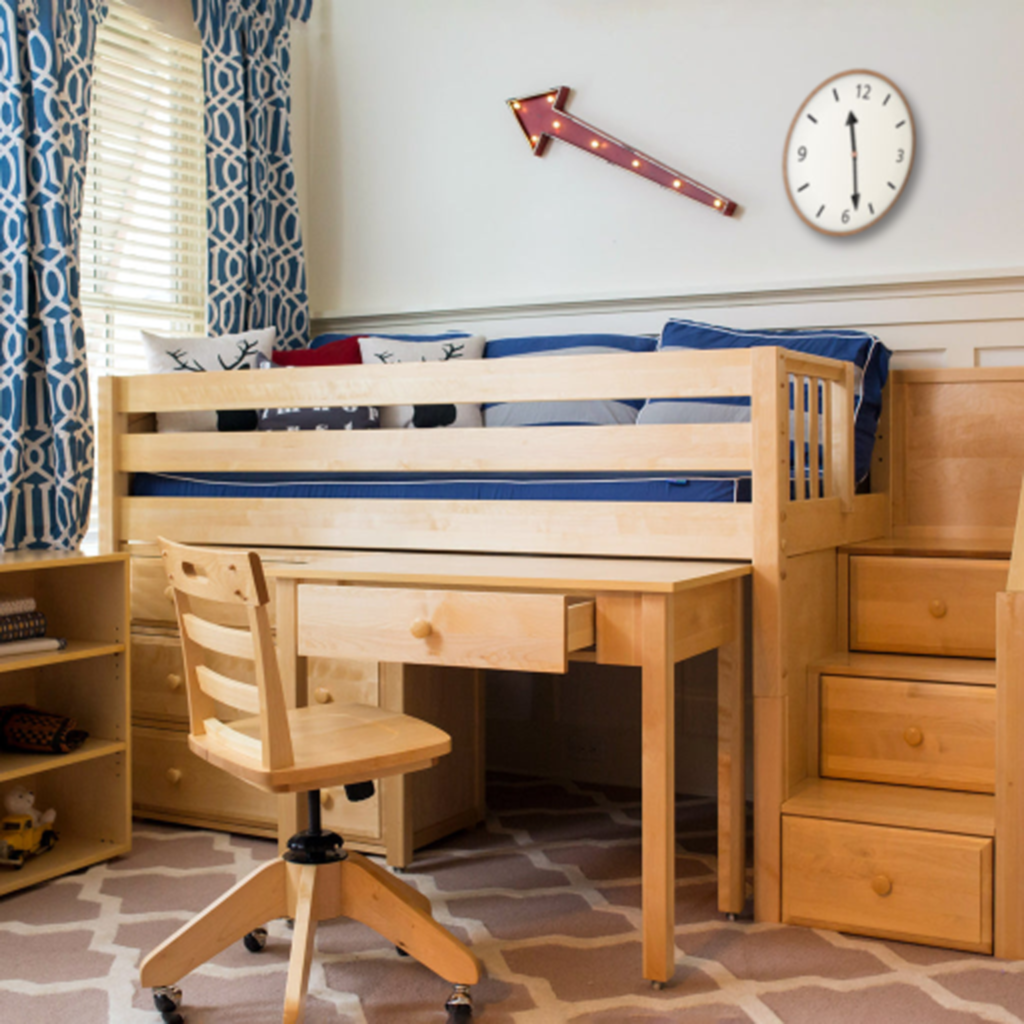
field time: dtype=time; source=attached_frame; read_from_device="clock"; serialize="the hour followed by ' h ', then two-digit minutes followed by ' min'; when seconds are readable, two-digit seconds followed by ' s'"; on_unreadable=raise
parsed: 11 h 28 min
